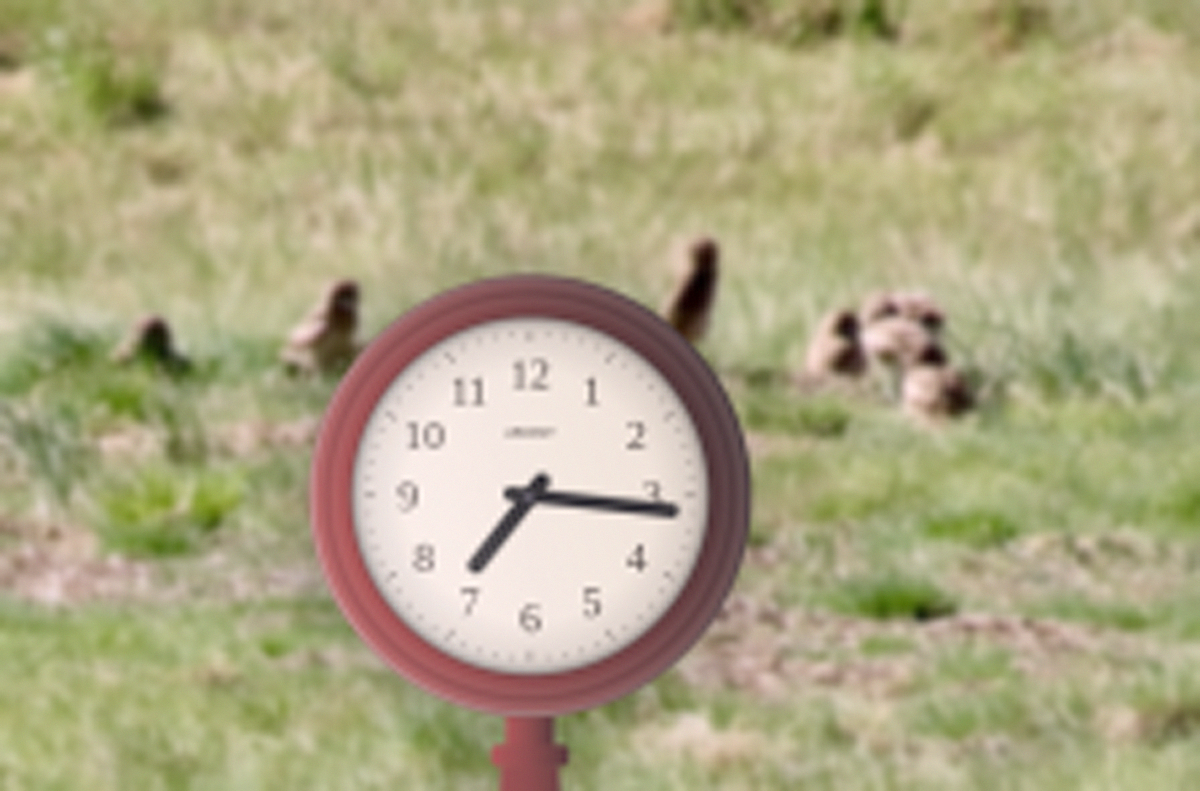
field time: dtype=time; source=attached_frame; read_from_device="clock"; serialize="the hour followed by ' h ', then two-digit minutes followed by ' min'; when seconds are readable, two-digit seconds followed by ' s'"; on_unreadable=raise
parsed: 7 h 16 min
